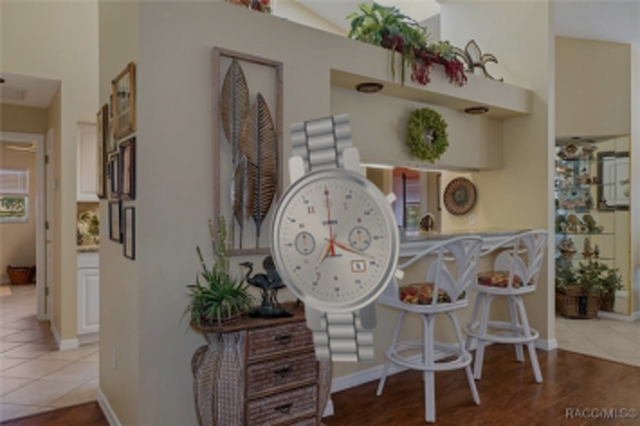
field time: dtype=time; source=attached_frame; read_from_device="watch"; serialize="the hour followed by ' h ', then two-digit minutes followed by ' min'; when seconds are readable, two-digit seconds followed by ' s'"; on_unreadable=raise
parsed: 7 h 19 min
